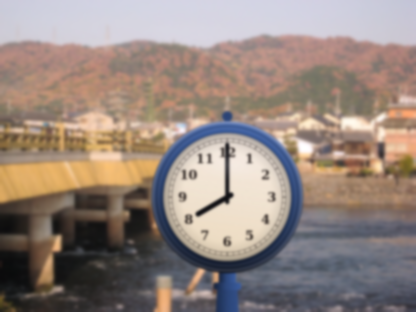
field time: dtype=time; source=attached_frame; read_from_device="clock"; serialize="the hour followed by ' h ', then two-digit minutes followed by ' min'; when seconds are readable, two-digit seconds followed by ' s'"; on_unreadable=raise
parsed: 8 h 00 min
